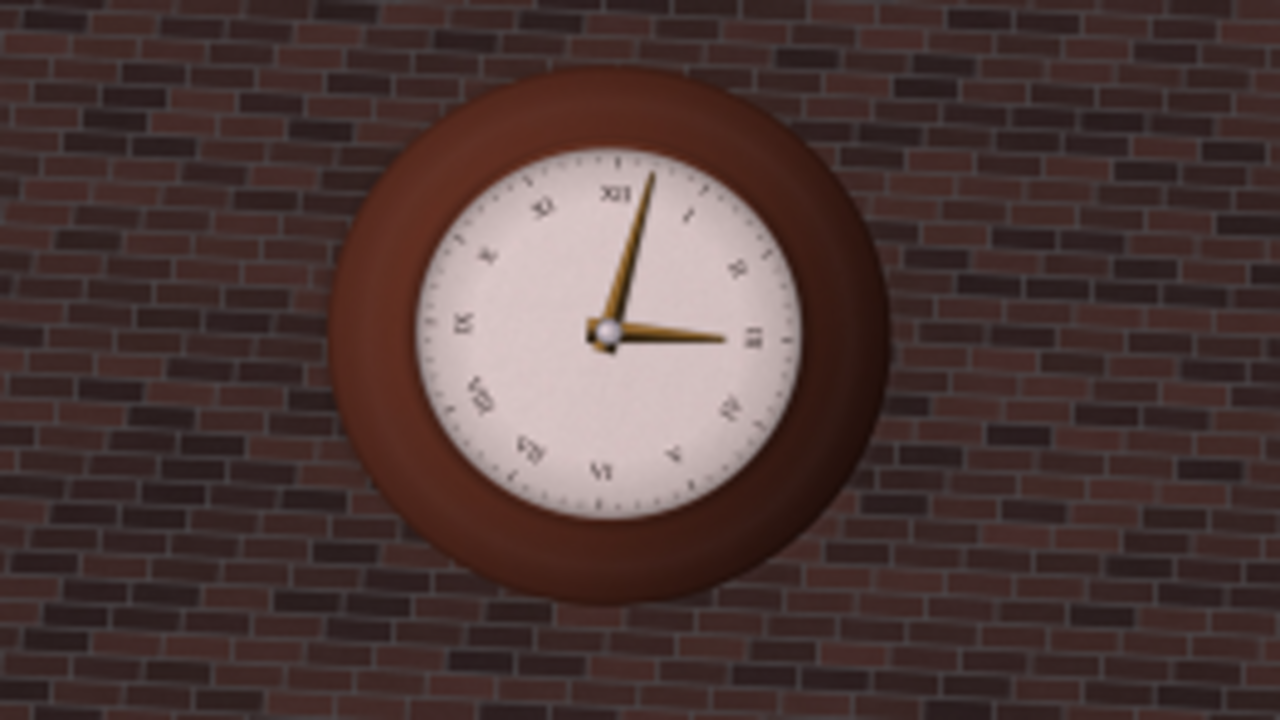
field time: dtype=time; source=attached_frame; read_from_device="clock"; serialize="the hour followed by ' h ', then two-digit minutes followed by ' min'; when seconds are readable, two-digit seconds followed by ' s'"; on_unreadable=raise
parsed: 3 h 02 min
